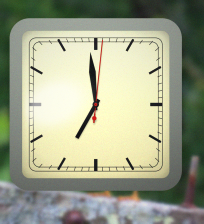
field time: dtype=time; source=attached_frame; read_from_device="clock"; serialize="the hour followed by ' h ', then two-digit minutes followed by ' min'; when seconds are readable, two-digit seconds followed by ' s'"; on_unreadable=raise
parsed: 6 h 59 min 01 s
